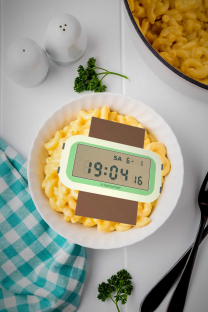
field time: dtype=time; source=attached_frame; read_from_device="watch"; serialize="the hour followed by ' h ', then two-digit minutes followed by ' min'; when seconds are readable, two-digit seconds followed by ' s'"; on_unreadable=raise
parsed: 19 h 04 min 16 s
